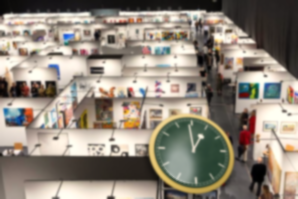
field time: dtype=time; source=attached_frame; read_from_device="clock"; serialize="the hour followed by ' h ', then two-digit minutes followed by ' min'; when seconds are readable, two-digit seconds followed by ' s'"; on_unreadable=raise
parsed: 12 h 59 min
